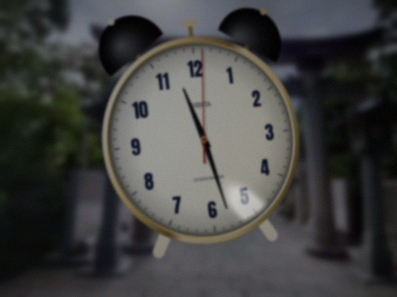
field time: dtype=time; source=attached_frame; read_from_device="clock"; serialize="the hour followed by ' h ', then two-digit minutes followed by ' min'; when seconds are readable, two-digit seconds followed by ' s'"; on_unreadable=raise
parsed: 11 h 28 min 01 s
